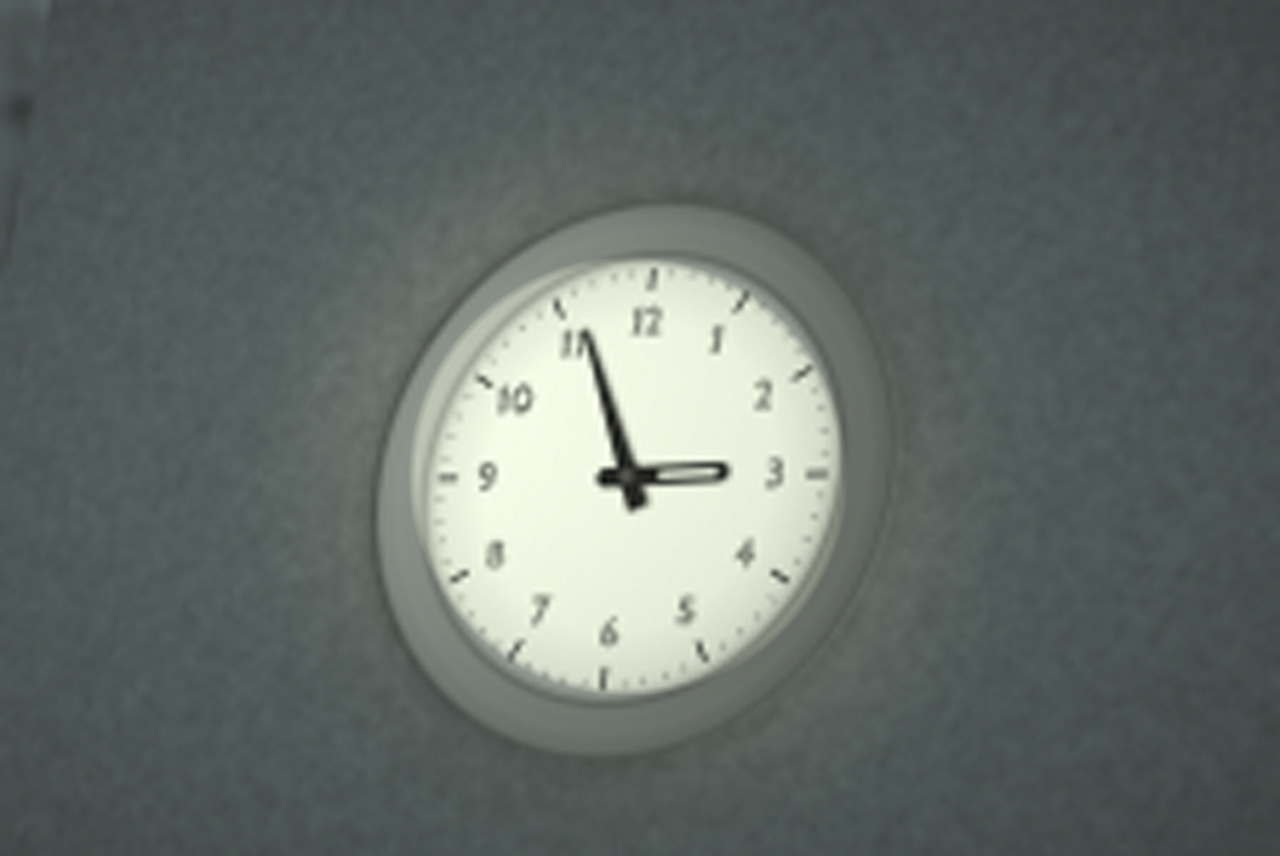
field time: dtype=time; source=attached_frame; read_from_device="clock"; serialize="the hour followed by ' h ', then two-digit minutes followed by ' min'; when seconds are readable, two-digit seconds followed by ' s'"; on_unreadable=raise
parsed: 2 h 56 min
